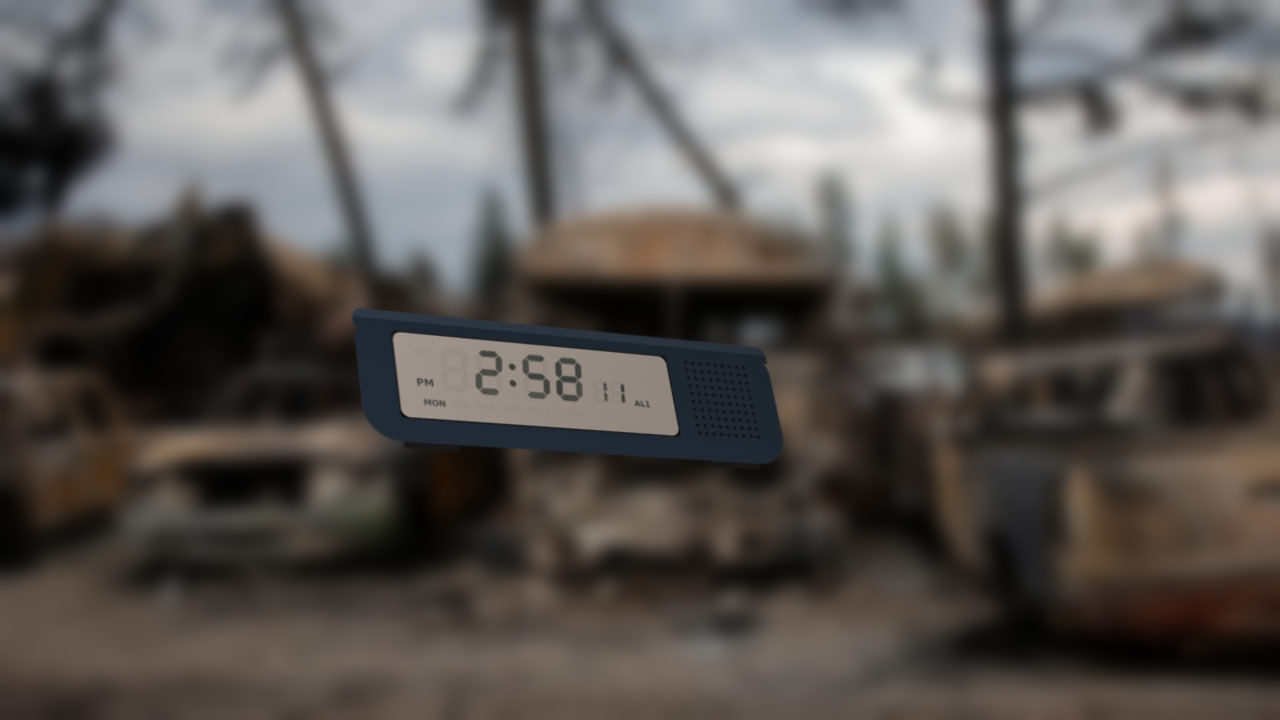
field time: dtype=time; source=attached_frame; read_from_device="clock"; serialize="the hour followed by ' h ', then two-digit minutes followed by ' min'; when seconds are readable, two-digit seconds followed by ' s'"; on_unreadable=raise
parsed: 2 h 58 min 11 s
